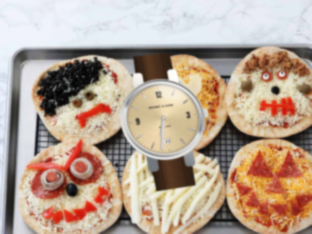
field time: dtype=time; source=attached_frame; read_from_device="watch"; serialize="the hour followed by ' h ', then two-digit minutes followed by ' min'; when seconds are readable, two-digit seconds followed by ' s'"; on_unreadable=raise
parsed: 6 h 32 min
